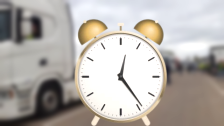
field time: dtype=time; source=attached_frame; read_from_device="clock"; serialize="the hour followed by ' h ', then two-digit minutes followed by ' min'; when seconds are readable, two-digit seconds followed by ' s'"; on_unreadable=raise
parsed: 12 h 24 min
